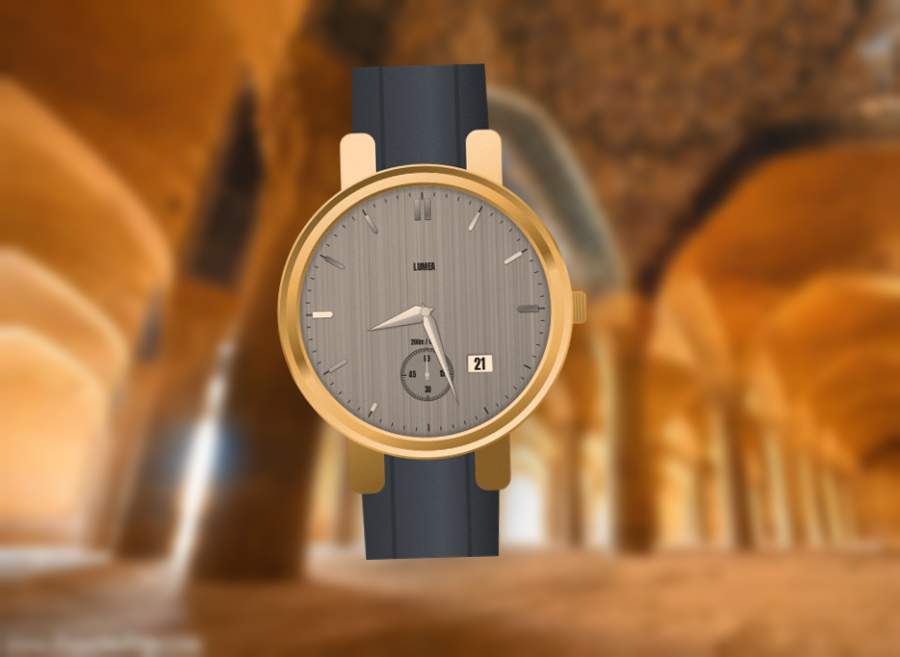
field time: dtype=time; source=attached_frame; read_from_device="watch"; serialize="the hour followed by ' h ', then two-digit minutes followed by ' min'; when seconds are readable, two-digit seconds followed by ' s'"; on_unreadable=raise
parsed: 8 h 27 min
